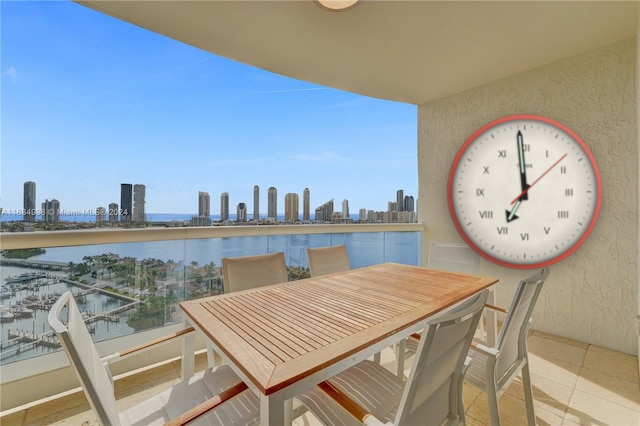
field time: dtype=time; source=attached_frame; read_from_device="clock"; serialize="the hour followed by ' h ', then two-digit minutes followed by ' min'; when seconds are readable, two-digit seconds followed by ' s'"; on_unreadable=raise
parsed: 6 h 59 min 08 s
